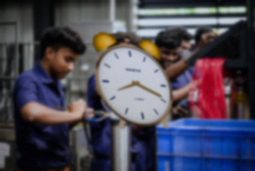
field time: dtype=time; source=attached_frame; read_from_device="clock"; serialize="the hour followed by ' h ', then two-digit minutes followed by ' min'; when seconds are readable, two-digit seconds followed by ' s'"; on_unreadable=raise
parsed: 8 h 19 min
